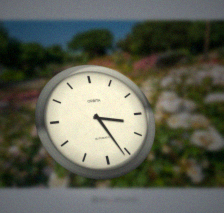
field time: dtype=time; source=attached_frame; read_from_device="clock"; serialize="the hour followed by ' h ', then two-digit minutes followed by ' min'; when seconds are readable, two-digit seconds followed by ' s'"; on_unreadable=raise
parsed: 3 h 26 min
